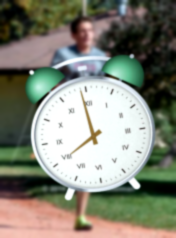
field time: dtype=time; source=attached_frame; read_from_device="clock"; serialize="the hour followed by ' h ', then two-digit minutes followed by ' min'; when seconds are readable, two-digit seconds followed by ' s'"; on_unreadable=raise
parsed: 7 h 59 min
